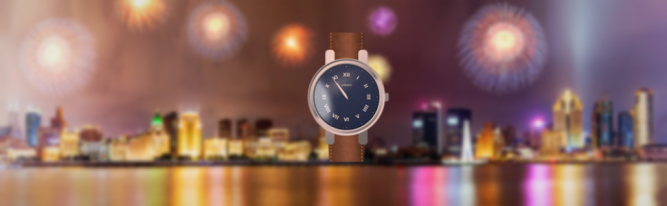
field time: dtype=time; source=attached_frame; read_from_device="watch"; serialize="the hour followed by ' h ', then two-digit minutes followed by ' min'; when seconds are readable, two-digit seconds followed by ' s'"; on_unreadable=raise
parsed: 10 h 54 min
